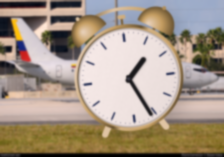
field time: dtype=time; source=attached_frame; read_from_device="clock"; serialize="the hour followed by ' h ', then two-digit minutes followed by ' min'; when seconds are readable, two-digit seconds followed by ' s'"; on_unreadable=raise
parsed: 1 h 26 min
